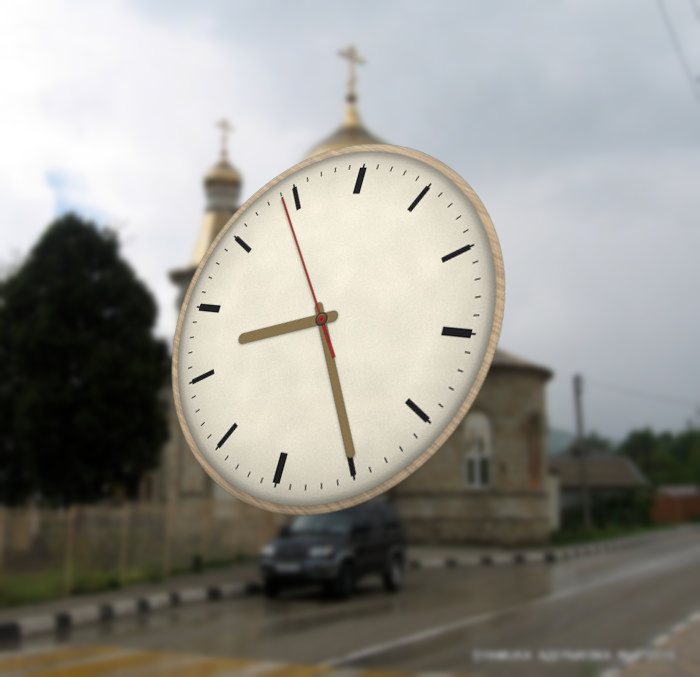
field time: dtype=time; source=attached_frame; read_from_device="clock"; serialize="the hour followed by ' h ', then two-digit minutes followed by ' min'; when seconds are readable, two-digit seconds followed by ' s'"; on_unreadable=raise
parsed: 8 h 24 min 54 s
